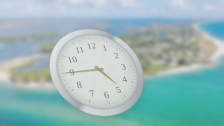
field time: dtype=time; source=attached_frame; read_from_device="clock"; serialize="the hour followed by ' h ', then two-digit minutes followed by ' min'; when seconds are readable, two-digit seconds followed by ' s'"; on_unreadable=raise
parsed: 4 h 45 min
